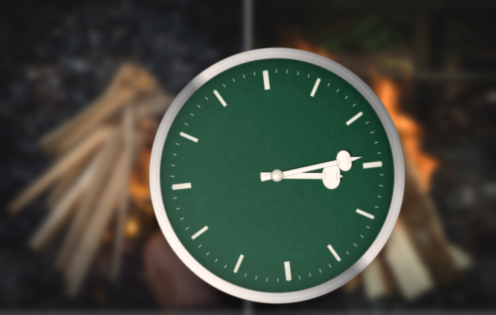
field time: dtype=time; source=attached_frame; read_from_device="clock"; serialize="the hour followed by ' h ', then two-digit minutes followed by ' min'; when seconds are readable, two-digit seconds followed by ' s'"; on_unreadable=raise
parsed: 3 h 14 min
